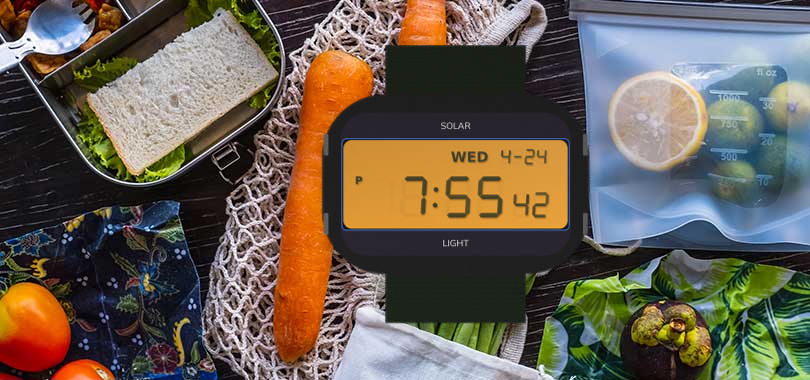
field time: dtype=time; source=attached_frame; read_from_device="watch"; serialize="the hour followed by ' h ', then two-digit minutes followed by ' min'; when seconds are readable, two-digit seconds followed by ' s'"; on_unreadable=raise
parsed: 7 h 55 min 42 s
